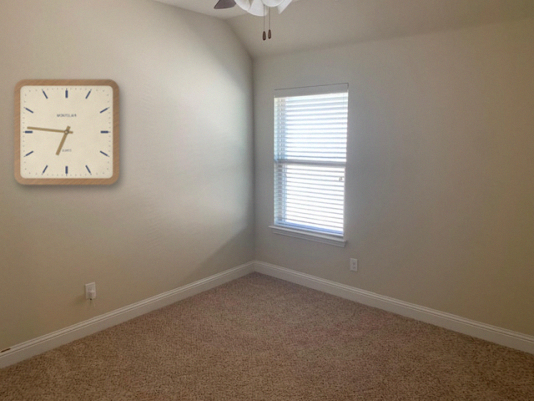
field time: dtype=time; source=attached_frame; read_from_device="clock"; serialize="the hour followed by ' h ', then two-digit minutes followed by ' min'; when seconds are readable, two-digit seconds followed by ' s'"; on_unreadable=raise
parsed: 6 h 46 min
